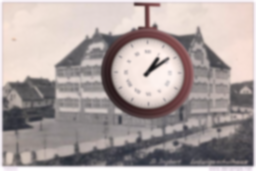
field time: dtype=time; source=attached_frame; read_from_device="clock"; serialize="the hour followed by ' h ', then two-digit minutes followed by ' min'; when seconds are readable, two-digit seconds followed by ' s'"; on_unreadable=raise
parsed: 1 h 09 min
